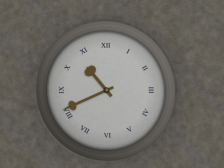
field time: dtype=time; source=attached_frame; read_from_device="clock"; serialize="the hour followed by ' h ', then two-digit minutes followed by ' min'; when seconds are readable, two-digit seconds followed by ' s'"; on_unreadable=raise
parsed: 10 h 41 min
